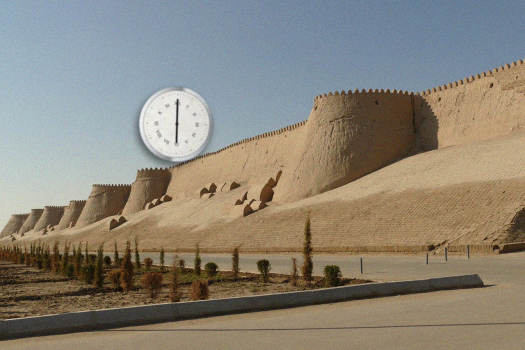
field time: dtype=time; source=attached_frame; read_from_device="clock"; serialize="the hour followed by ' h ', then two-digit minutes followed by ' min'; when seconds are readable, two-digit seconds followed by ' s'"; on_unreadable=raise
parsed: 6 h 00 min
